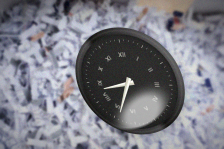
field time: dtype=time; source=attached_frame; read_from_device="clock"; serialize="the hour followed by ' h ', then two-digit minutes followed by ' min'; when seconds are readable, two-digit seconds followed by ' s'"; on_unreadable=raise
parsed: 8 h 34 min
